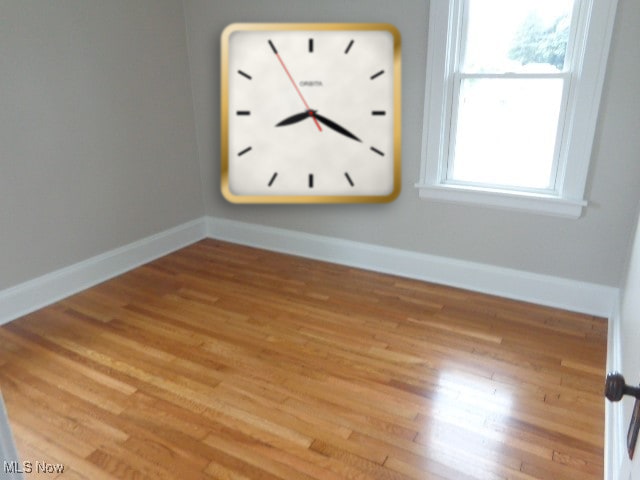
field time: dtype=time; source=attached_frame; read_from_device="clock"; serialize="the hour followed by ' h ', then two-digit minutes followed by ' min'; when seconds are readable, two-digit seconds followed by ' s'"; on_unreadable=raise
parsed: 8 h 19 min 55 s
